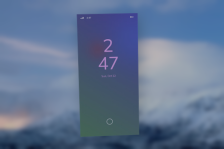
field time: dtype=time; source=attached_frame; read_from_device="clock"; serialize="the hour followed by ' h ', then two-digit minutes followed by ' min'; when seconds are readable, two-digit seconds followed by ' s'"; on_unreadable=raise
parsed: 2 h 47 min
